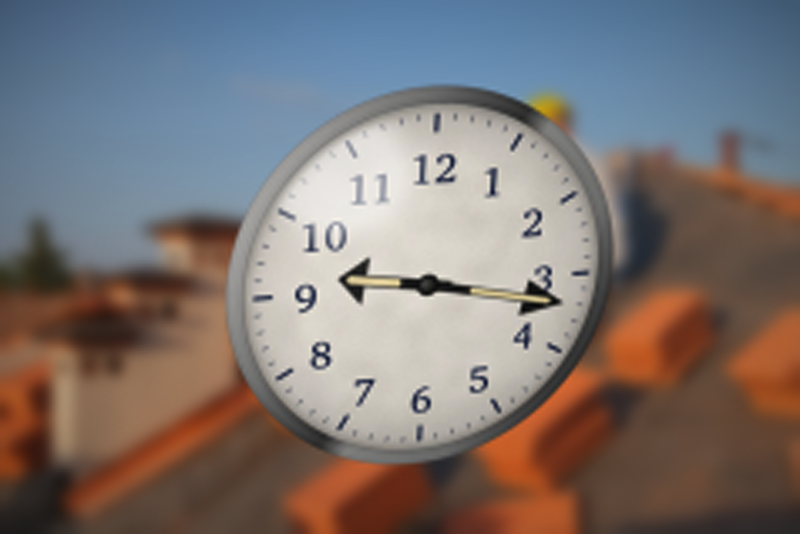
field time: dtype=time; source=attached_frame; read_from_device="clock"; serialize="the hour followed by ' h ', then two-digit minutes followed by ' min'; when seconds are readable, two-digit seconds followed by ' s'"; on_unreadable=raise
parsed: 9 h 17 min
